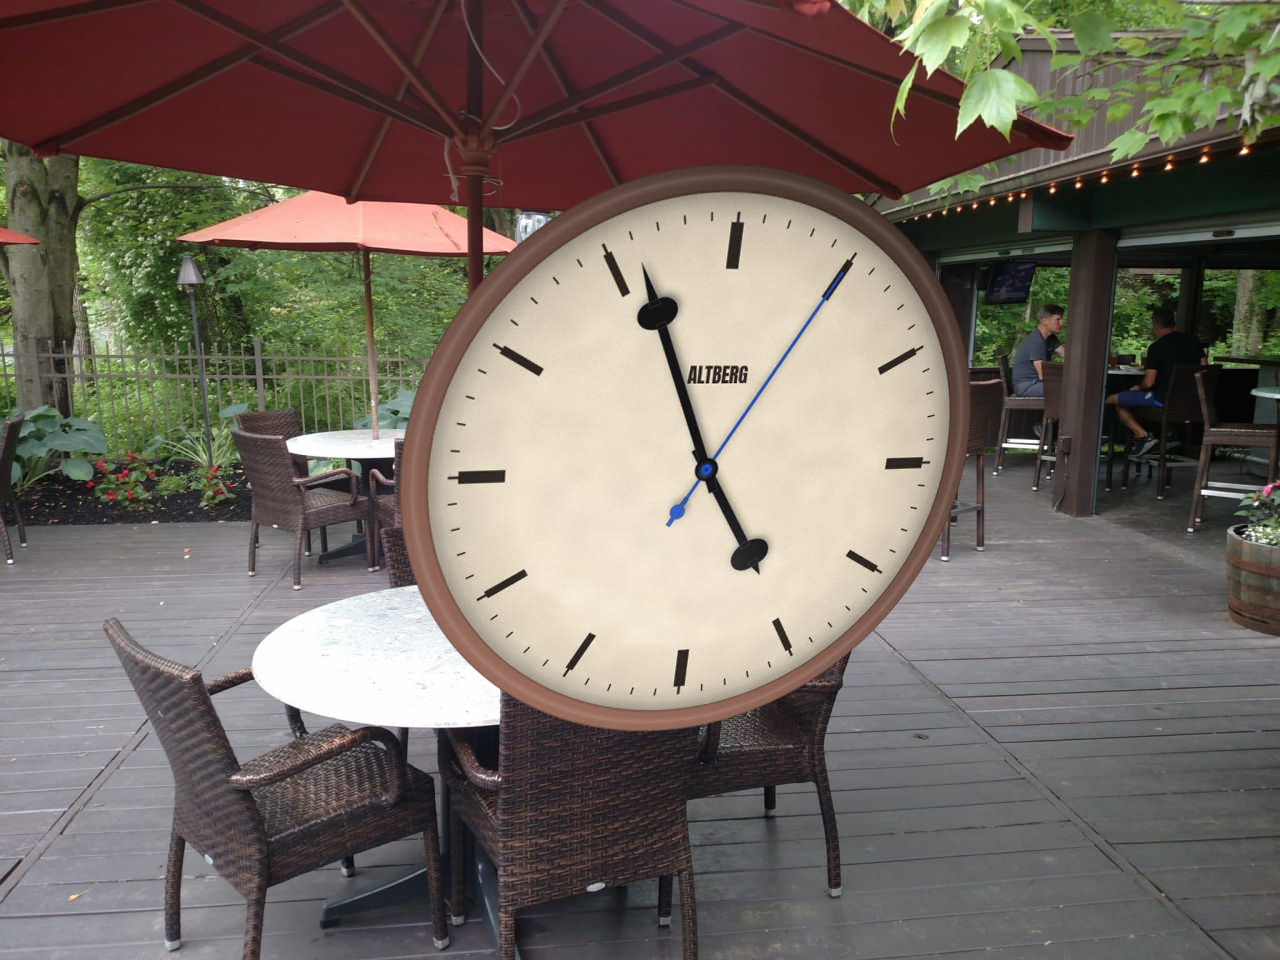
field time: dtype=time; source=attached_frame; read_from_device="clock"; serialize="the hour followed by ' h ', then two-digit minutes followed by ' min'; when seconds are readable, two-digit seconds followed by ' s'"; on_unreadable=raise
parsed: 4 h 56 min 05 s
